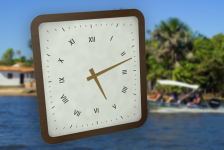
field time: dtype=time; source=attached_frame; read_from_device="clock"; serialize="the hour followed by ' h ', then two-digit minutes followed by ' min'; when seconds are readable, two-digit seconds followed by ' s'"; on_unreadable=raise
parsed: 5 h 12 min
